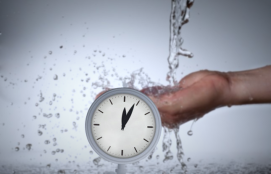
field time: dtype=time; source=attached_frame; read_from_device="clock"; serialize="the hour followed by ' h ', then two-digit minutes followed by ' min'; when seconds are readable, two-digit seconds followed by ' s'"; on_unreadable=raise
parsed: 12 h 04 min
